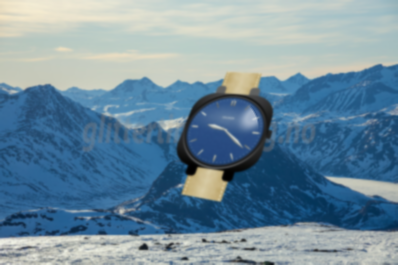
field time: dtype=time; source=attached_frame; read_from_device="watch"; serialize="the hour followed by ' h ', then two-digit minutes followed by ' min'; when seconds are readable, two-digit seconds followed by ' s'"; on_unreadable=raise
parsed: 9 h 21 min
